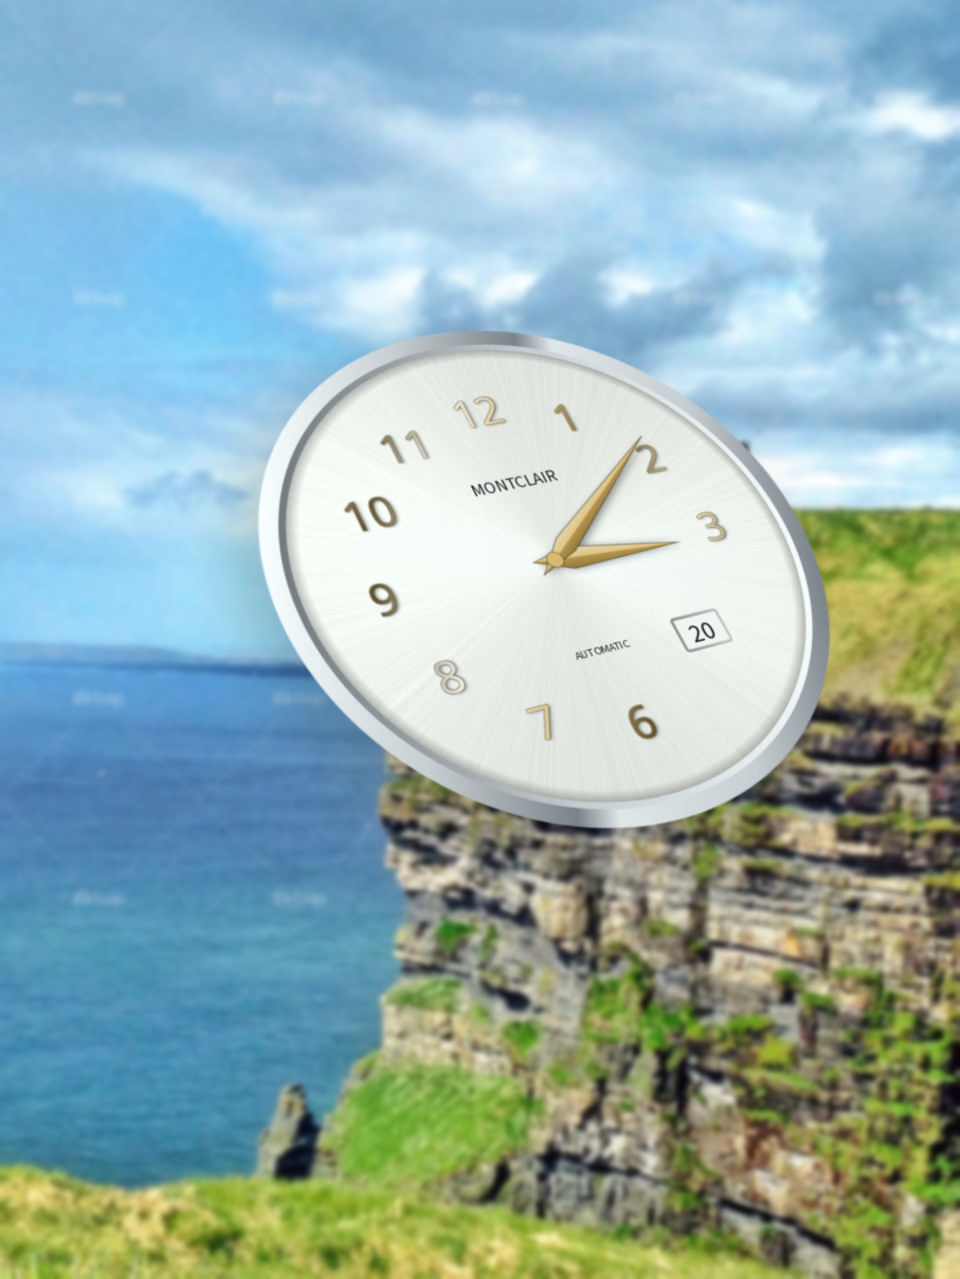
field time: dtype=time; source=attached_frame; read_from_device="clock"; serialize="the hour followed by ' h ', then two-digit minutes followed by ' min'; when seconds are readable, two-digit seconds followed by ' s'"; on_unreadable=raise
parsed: 3 h 09 min
